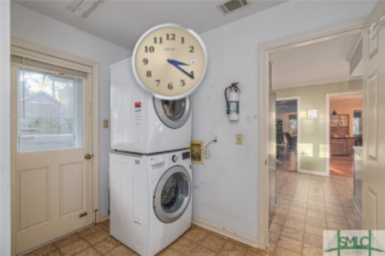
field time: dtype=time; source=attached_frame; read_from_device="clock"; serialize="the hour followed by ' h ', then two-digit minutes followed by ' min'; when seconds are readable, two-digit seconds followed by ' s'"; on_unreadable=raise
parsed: 3 h 21 min
